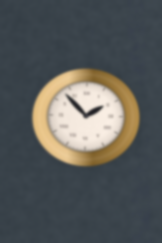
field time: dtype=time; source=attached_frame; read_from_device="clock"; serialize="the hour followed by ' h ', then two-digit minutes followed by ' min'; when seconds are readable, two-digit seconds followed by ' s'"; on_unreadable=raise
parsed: 1 h 53 min
